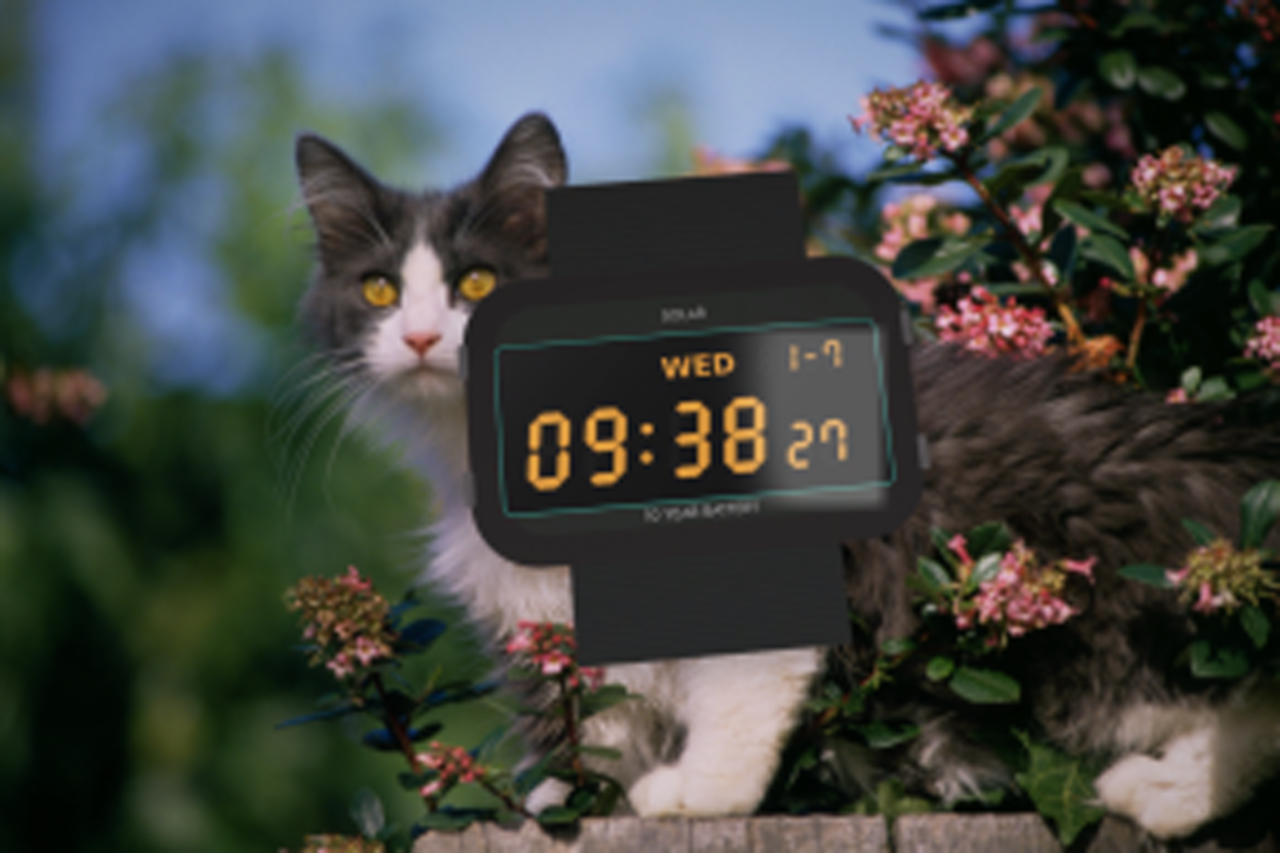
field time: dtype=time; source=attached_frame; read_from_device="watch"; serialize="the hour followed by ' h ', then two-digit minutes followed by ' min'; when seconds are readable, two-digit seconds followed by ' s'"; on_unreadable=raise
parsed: 9 h 38 min 27 s
